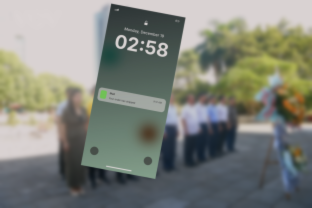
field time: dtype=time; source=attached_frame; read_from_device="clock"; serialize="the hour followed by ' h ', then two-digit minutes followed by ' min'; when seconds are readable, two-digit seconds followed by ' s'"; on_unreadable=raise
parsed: 2 h 58 min
